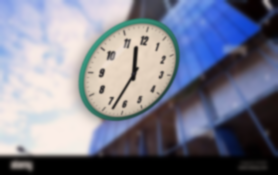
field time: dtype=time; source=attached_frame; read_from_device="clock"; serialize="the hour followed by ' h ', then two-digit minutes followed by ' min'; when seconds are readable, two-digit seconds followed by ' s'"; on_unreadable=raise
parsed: 11 h 33 min
